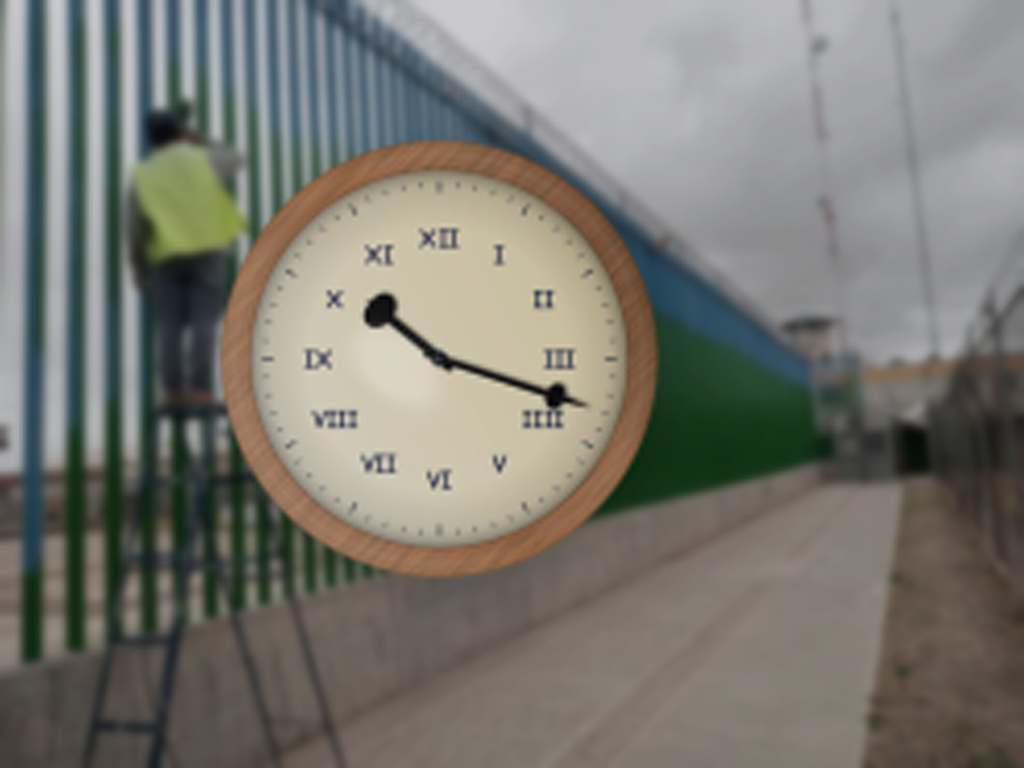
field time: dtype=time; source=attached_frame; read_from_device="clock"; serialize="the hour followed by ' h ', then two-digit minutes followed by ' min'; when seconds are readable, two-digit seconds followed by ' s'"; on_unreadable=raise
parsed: 10 h 18 min
